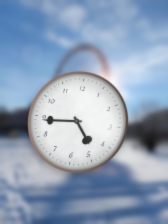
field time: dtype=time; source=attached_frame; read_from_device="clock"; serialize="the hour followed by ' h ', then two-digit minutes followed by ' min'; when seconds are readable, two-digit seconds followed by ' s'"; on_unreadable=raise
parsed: 4 h 44 min
